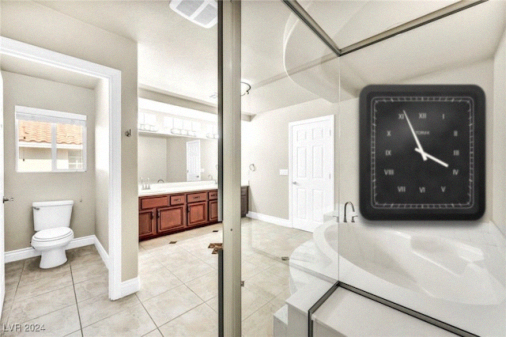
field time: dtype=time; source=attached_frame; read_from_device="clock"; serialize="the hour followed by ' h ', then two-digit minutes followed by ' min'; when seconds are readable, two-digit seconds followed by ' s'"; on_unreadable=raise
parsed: 3 h 56 min
